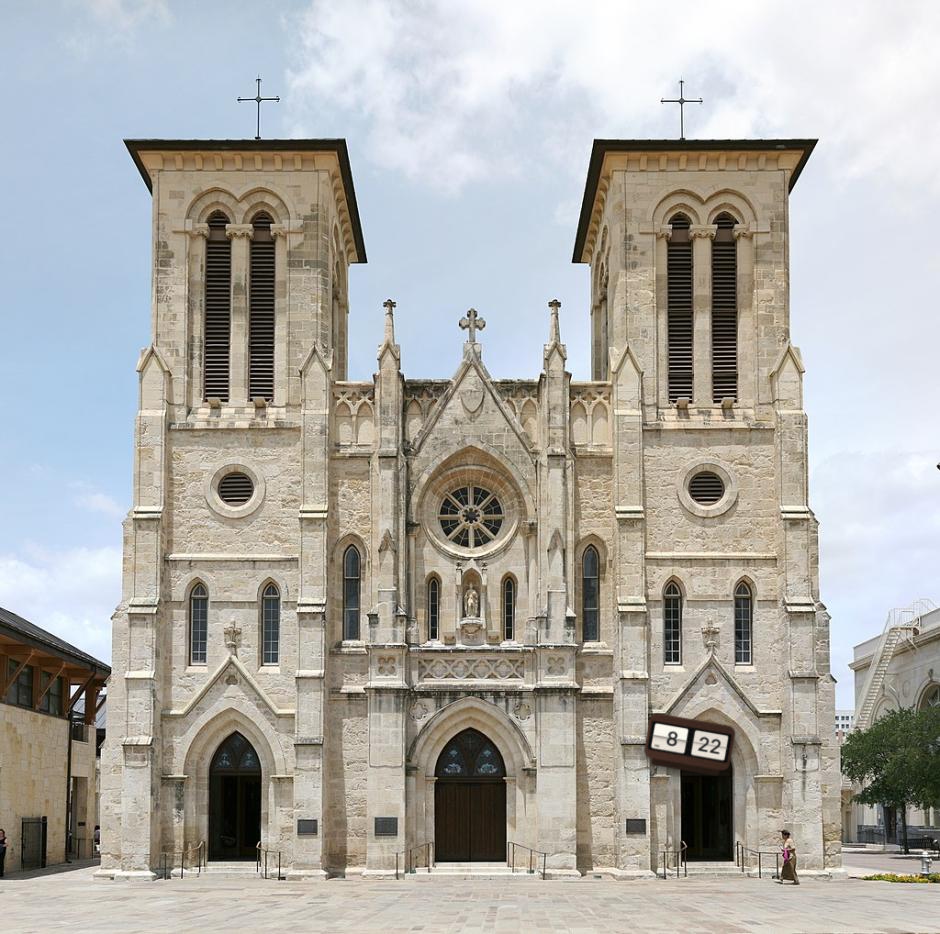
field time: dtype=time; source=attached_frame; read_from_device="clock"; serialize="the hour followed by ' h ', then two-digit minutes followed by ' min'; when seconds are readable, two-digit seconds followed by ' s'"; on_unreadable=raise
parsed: 8 h 22 min
